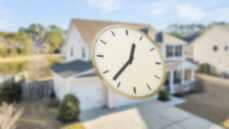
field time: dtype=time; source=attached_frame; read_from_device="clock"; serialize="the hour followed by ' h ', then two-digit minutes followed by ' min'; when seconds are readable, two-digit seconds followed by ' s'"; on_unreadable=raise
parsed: 12 h 37 min
